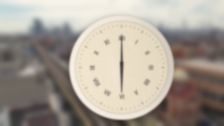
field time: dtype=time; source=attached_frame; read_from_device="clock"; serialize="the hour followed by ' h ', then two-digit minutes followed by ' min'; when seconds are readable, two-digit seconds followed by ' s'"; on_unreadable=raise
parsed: 6 h 00 min
